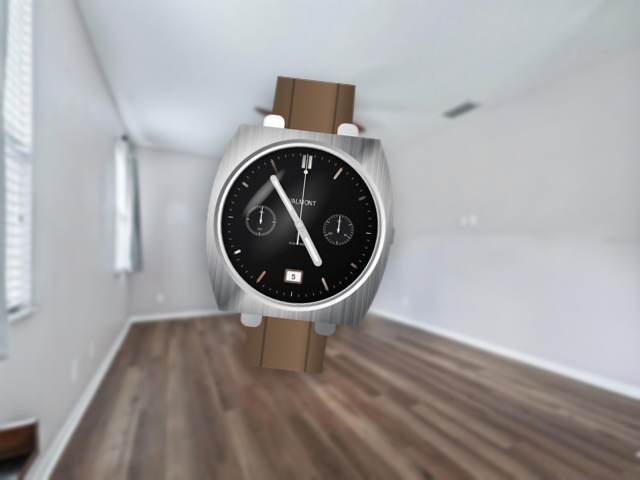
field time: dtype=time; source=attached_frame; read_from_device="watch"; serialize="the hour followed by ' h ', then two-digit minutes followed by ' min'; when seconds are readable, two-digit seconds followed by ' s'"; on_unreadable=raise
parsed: 4 h 54 min
